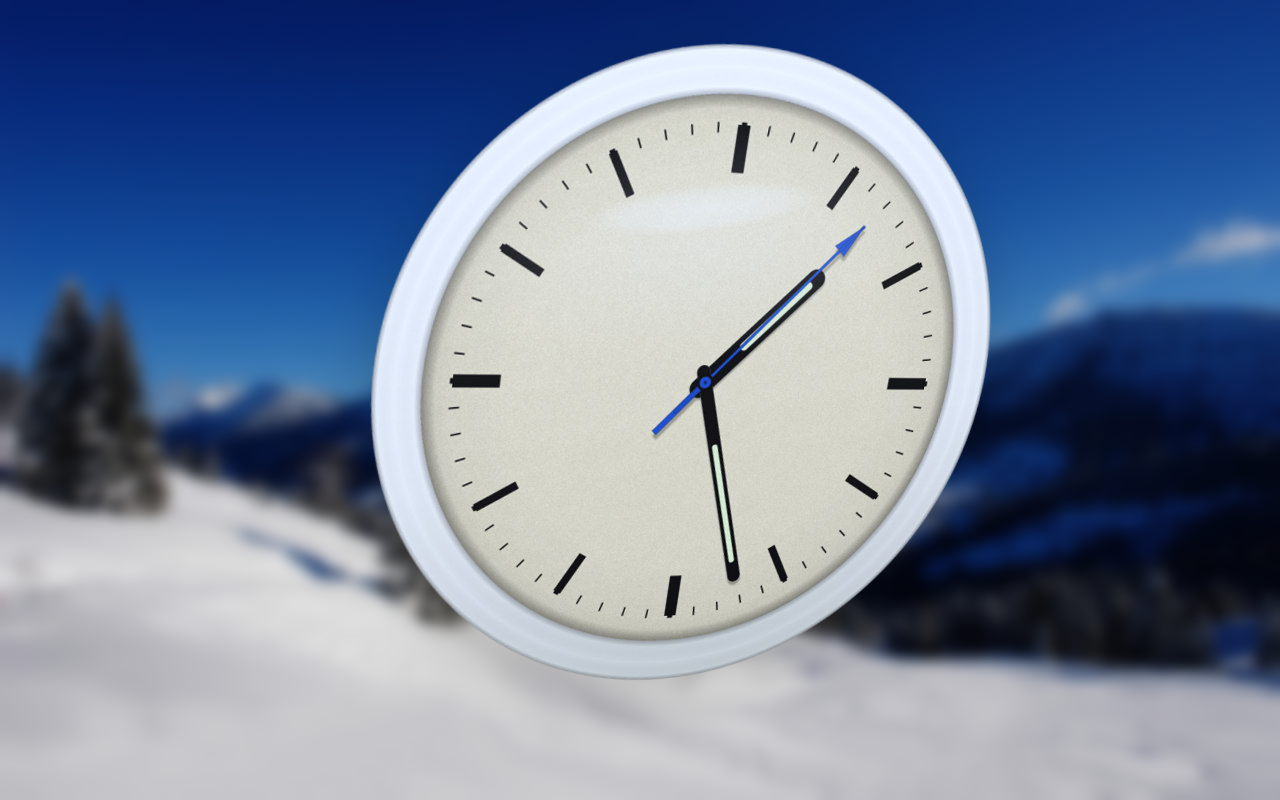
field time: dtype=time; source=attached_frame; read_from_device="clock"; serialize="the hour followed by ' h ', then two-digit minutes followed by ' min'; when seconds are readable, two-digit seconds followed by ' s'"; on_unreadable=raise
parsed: 1 h 27 min 07 s
